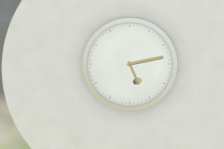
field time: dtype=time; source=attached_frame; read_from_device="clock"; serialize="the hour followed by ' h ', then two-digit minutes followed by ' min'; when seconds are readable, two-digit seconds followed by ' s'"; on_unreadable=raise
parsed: 5 h 13 min
